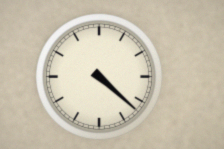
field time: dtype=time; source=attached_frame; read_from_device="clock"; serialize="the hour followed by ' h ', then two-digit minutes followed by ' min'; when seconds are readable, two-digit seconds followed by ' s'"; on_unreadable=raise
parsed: 4 h 22 min
